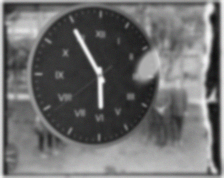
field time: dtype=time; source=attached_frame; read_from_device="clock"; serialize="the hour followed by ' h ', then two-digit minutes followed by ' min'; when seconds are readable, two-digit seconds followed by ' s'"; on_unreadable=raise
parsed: 5 h 54 min 39 s
